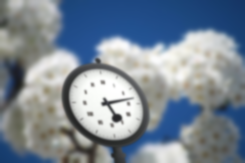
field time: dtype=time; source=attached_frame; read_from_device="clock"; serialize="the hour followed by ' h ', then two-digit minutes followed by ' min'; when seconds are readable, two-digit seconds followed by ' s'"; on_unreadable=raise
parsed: 5 h 13 min
